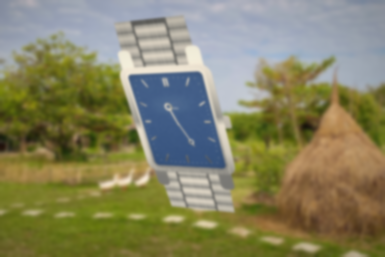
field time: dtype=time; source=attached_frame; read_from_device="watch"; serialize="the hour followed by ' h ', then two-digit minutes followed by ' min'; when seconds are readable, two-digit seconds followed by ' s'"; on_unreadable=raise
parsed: 11 h 26 min
